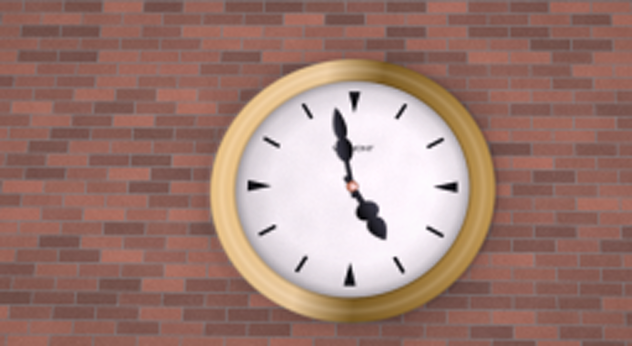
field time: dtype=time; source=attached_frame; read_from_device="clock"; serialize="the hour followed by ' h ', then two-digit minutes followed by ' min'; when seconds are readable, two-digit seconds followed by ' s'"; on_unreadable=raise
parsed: 4 h 58 min
